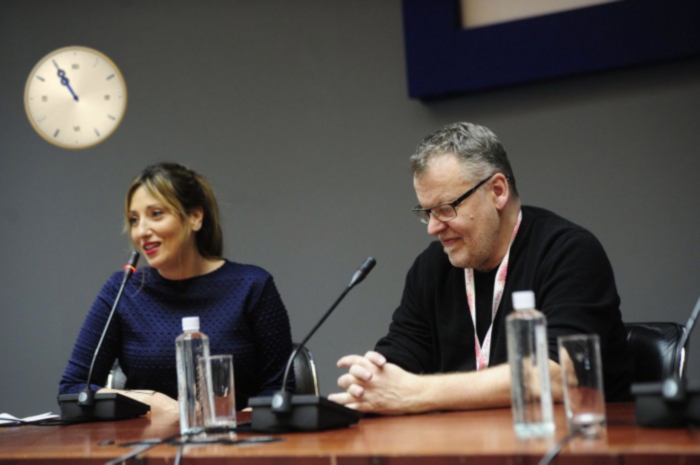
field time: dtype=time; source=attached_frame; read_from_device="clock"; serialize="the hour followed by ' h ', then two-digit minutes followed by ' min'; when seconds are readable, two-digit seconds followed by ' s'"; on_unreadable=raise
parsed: 10 h 55 min
